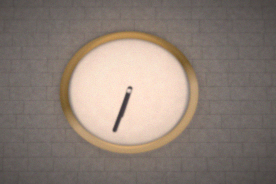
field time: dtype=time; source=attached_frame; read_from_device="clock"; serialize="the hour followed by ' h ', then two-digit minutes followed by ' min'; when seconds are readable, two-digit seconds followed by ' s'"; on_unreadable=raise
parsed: 6 h 33 min
